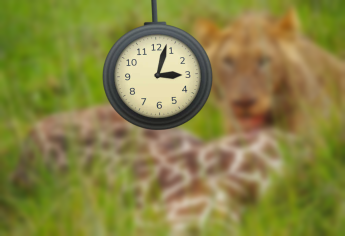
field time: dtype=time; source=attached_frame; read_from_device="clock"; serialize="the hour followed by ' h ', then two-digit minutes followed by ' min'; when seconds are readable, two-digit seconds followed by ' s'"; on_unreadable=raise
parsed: 3 h 03 min
